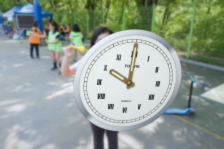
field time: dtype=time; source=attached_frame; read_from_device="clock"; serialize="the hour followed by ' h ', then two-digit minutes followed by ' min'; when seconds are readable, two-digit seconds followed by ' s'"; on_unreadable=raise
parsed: 10 h 00 min
